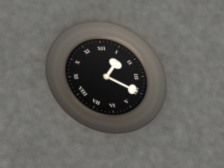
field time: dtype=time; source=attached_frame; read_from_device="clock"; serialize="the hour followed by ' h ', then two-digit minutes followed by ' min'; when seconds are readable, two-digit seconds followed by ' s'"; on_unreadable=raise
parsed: 1 h 20 min
